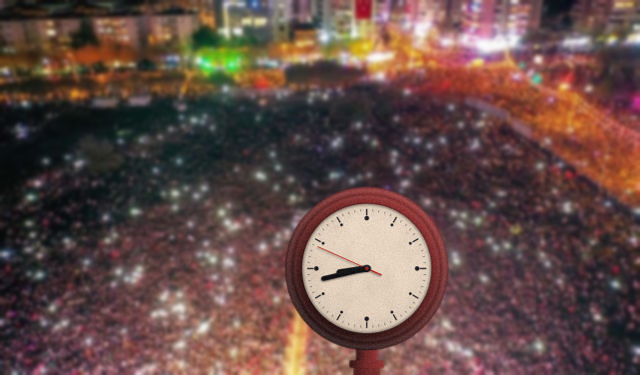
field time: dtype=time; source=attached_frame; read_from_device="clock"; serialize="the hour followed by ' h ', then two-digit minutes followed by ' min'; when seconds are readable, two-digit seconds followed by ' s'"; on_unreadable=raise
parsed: 8 h 42 min 49 s
